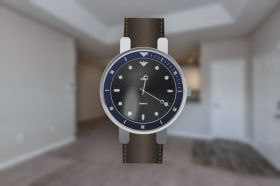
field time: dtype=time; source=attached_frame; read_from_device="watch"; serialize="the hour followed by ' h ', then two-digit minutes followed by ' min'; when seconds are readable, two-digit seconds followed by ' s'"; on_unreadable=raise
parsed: 12 h 20 min
